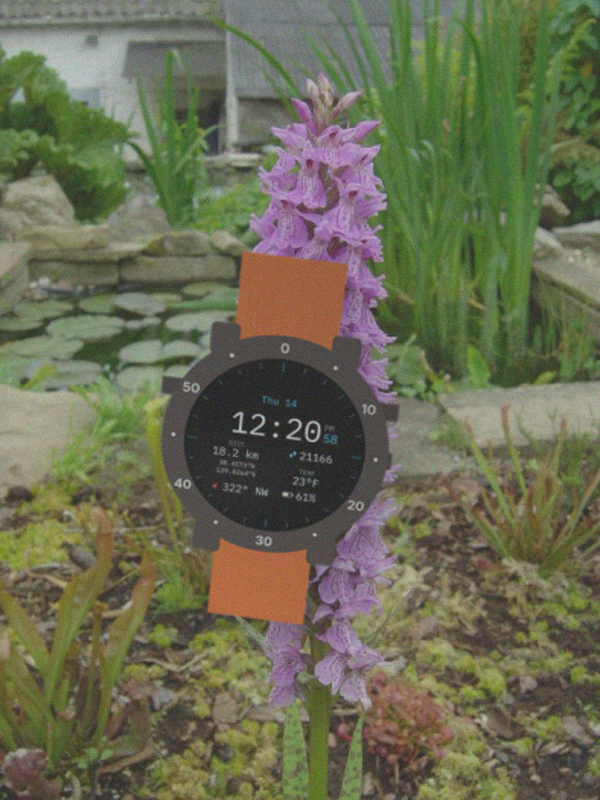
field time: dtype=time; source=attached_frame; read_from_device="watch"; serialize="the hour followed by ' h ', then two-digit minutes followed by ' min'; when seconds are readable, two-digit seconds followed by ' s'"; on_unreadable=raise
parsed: 12 h 20 min 58 s
